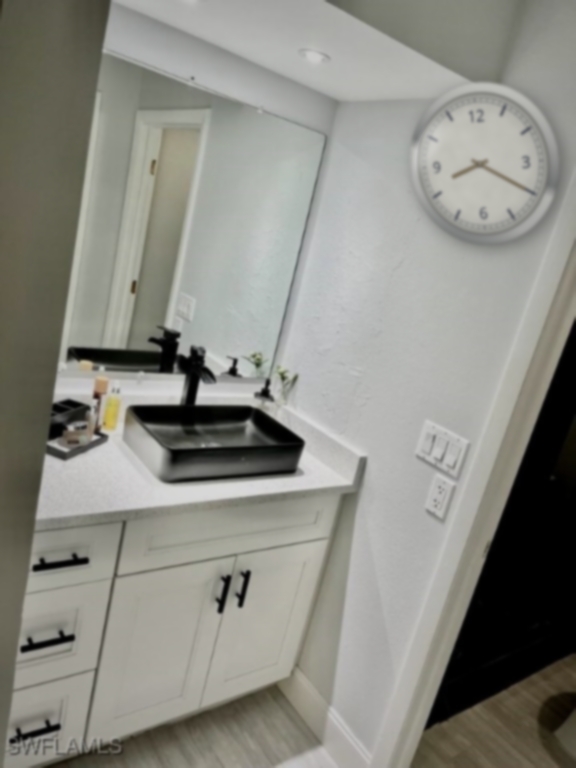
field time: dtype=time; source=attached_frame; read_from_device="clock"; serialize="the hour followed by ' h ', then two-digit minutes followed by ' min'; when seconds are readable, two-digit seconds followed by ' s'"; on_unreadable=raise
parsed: 8 h 20 min
